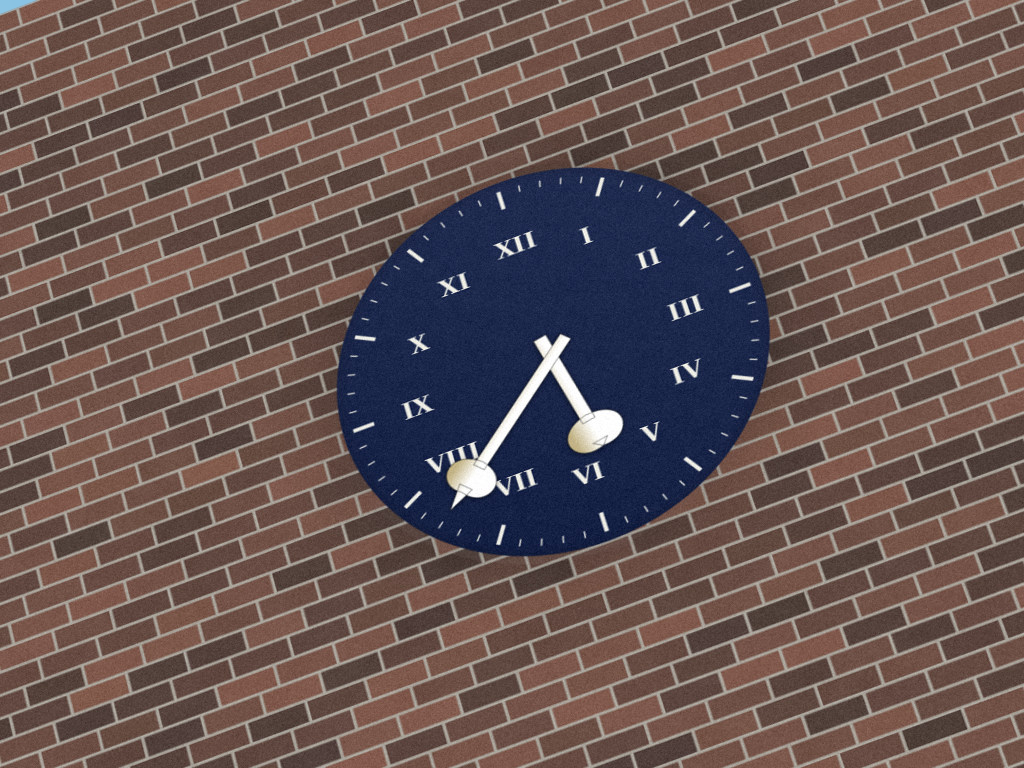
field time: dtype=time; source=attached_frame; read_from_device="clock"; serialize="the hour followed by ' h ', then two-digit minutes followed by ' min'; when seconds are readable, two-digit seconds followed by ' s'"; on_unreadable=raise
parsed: 5 h 38 min
